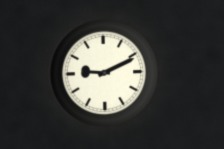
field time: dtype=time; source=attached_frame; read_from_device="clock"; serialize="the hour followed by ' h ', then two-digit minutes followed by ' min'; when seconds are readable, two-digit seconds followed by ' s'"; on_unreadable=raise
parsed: 9 h 11 min
